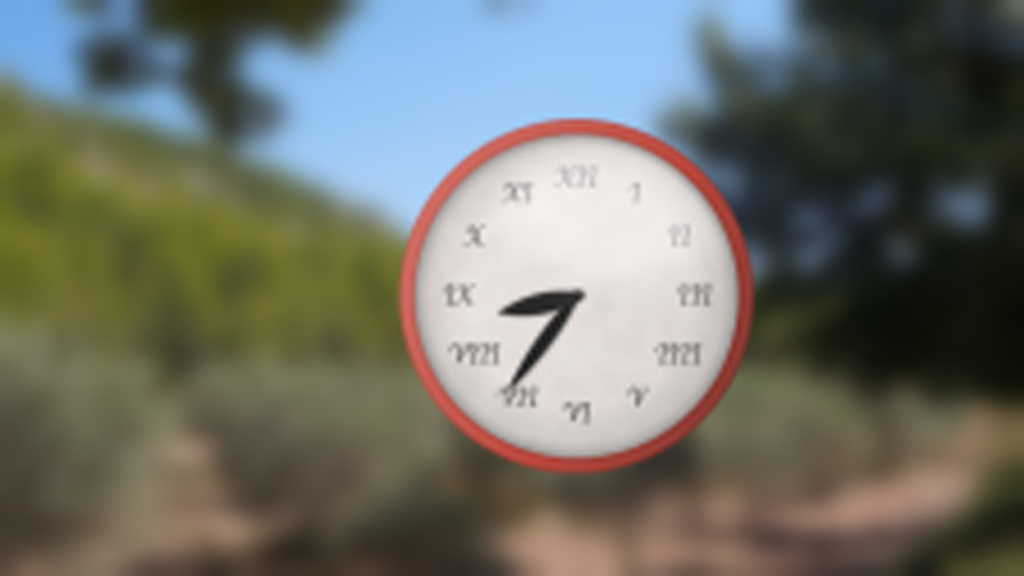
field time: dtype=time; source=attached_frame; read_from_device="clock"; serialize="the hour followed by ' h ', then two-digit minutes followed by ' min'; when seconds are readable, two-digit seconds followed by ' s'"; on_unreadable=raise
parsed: 8 h 36 min
